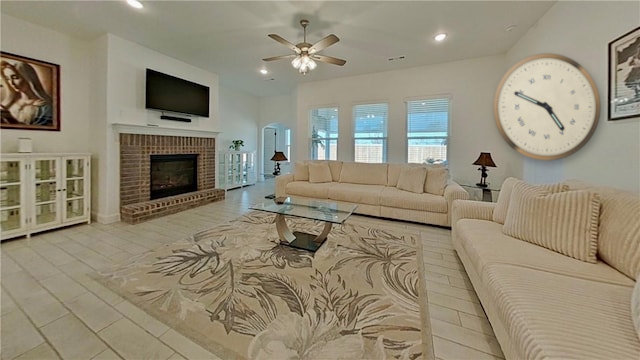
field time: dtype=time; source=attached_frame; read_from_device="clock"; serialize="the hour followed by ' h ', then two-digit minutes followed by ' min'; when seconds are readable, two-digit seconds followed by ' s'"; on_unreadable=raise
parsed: 4 h 49 min
